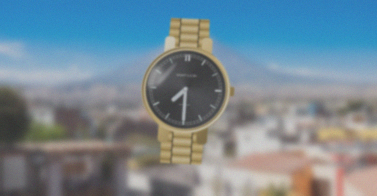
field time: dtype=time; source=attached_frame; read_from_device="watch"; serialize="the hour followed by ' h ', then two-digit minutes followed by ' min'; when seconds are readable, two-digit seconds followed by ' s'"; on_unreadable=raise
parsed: 7 h 30 min
